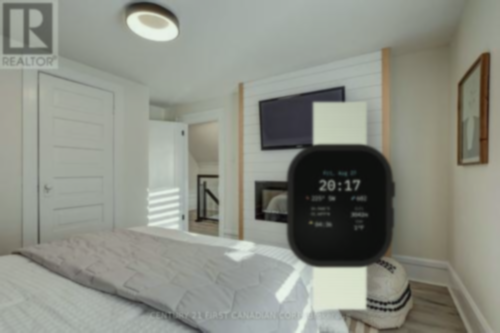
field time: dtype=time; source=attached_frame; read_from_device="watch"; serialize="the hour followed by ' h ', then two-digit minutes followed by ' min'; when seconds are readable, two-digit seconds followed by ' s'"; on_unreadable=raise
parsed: 20 h 17 min
